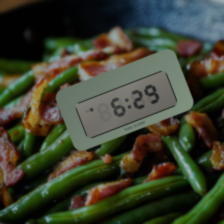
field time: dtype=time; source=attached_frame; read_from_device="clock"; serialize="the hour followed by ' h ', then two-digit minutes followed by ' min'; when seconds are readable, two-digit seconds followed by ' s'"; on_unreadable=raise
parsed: 6 h 29 min
